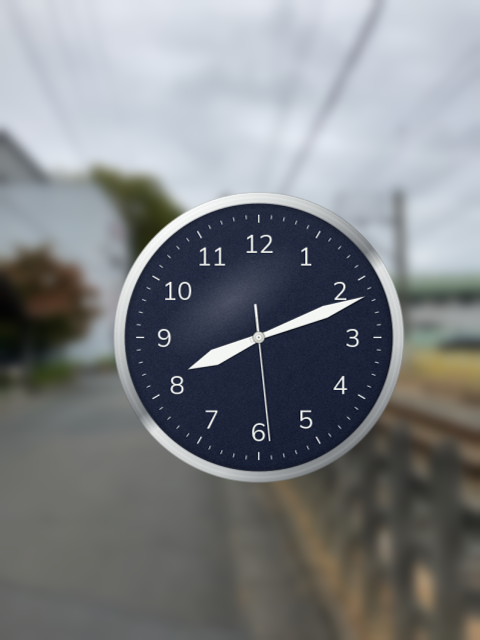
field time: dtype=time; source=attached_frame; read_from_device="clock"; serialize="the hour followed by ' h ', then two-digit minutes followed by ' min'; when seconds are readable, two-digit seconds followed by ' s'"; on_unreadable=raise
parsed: 8 h 11 min 29 s
